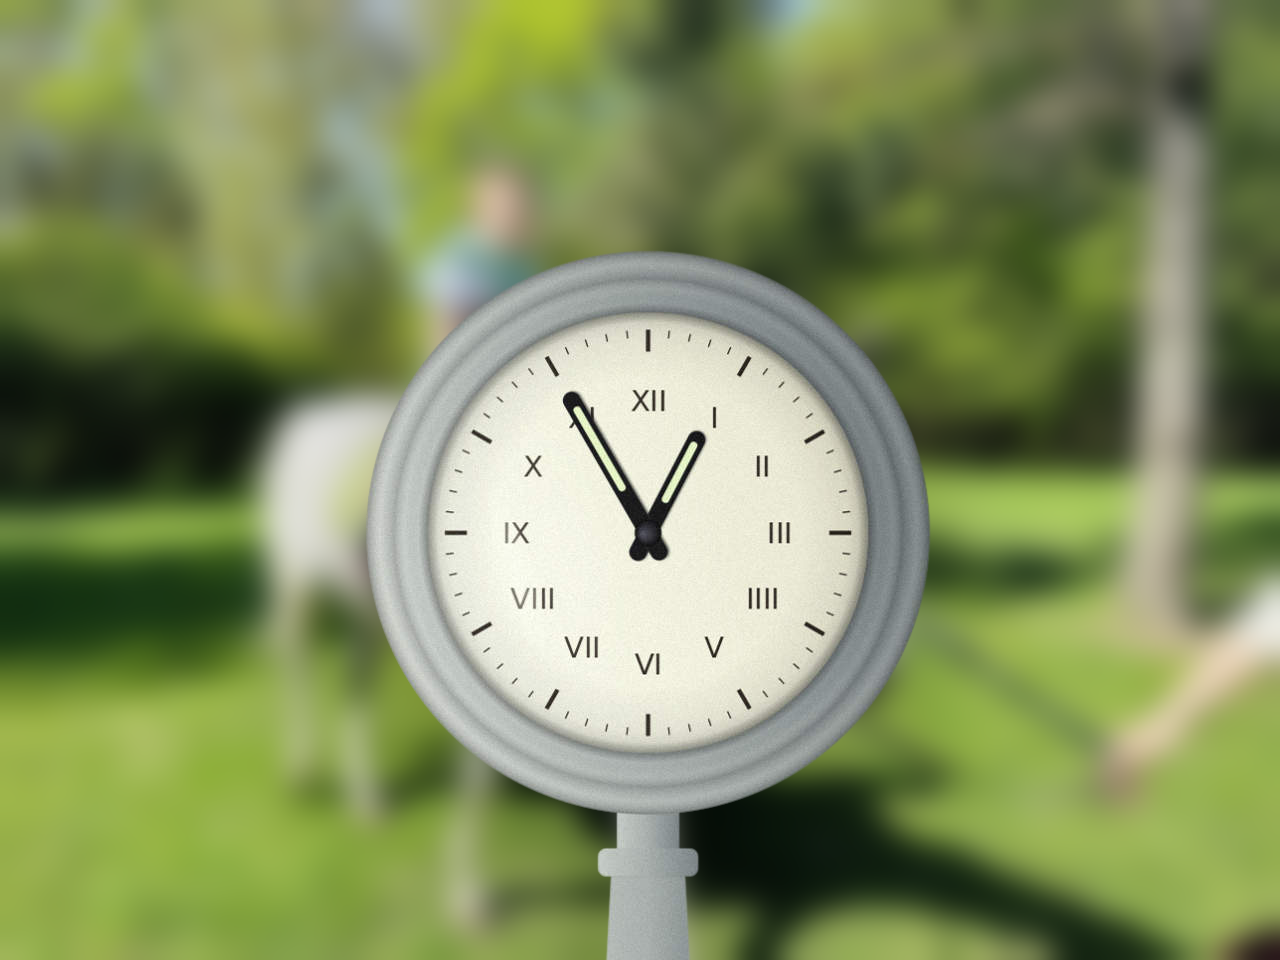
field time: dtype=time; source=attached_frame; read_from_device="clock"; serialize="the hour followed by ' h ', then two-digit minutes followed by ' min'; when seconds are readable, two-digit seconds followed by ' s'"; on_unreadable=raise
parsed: 12 h 55 min
